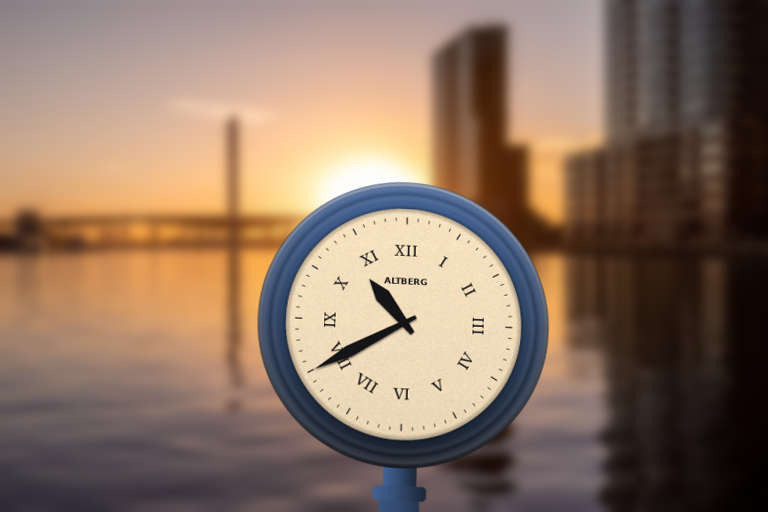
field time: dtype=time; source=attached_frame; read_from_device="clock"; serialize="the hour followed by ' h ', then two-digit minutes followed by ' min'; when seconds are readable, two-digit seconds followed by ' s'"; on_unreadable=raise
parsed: 10 h 40 min
